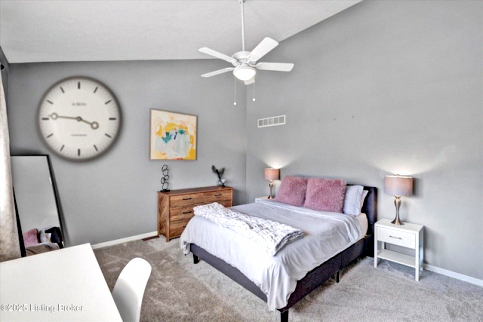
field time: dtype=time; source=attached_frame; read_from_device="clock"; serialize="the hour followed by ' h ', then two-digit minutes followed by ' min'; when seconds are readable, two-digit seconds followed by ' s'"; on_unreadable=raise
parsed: 3 h 46 min
